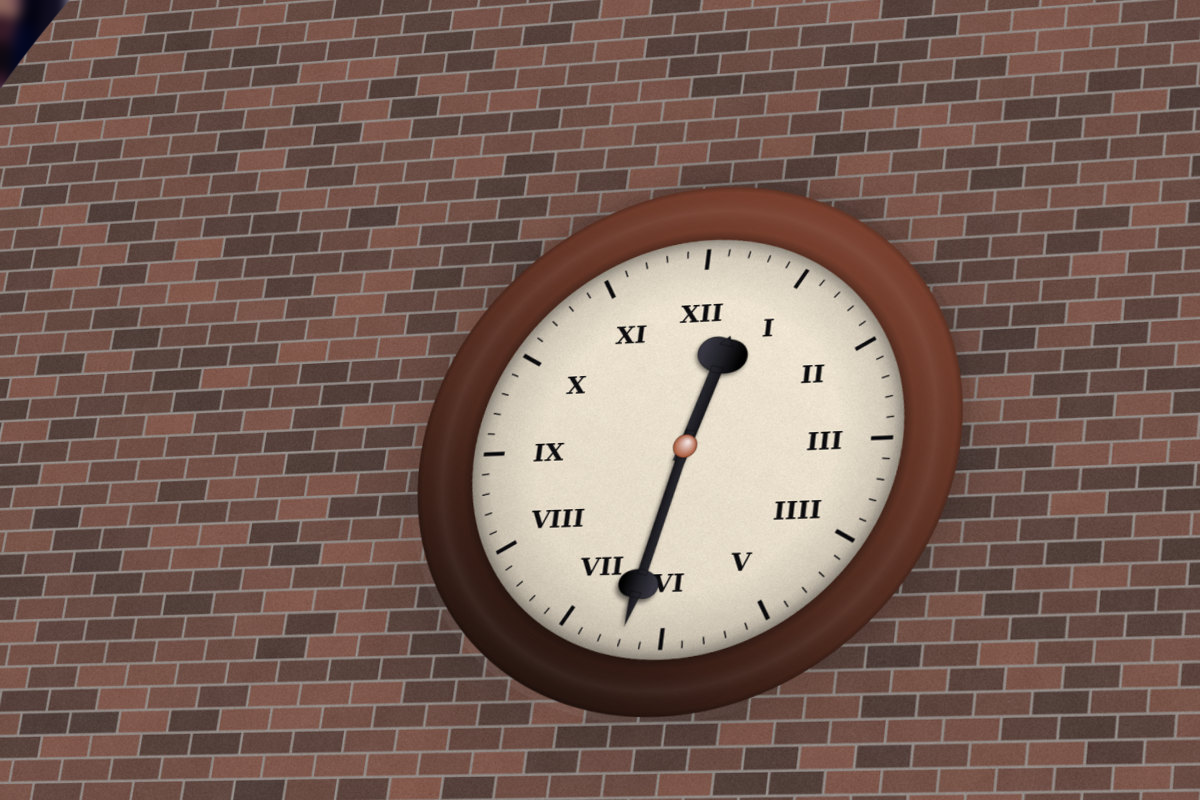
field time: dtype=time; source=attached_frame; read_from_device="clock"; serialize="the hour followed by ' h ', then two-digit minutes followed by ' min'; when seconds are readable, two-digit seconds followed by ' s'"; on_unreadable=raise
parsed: 12 h 32 min
